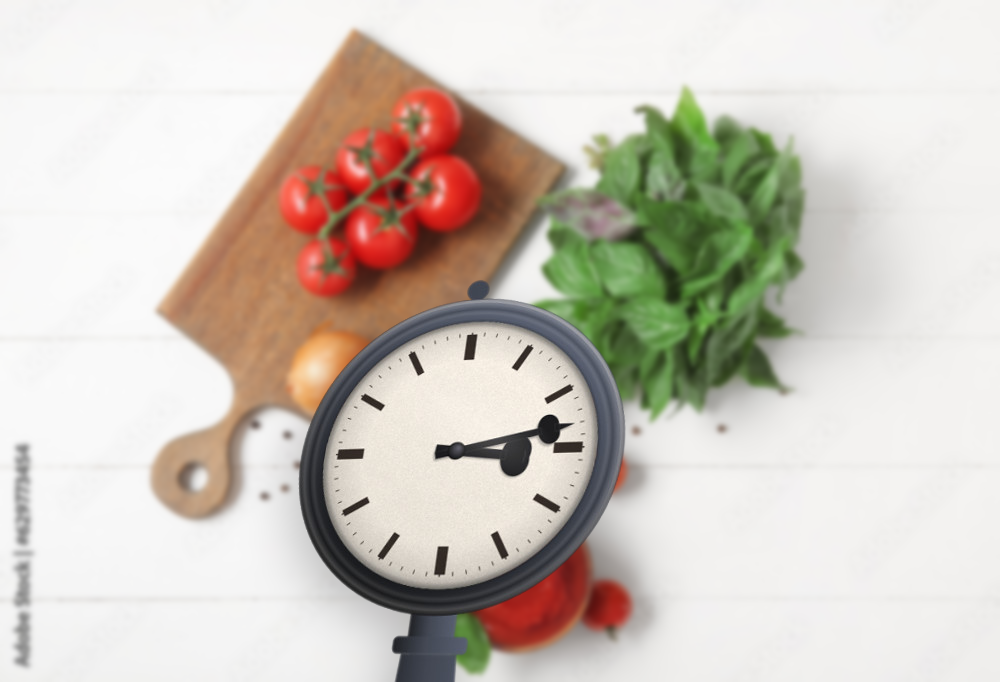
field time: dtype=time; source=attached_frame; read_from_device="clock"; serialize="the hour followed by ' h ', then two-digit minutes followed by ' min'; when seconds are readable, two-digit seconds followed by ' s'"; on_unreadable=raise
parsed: 3 h 13 min
